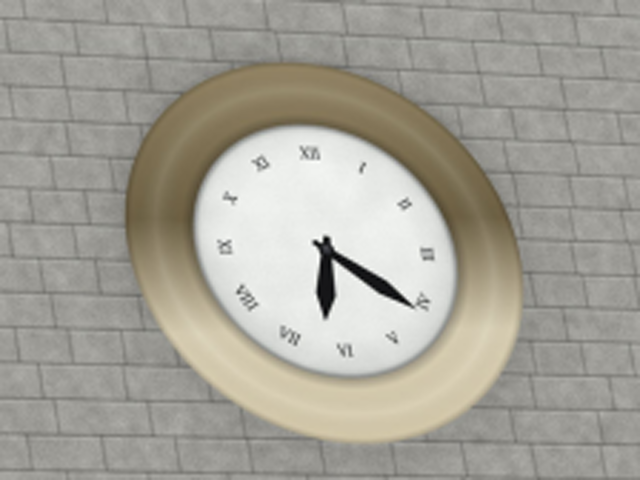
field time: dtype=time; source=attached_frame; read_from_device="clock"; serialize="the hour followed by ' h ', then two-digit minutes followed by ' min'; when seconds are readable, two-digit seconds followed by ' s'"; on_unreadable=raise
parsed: 6 h 21 min
